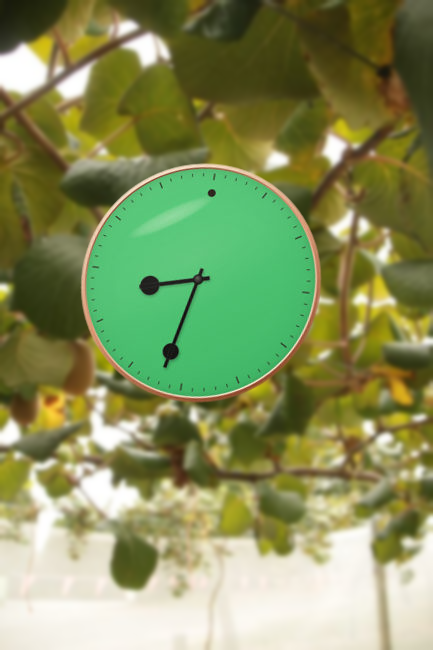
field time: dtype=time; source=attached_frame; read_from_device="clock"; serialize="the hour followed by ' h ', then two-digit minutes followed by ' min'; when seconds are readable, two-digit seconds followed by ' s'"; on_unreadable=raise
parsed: 8 h 32 min
